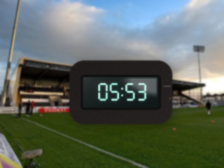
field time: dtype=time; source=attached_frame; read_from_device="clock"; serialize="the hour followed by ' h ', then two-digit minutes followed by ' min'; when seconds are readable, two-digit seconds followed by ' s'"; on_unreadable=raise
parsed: 5 h 53 min
